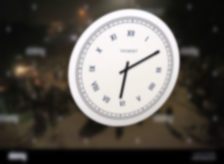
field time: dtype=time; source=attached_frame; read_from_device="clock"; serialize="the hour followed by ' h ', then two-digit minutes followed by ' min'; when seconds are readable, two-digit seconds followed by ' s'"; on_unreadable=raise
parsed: 6 h 10 min
